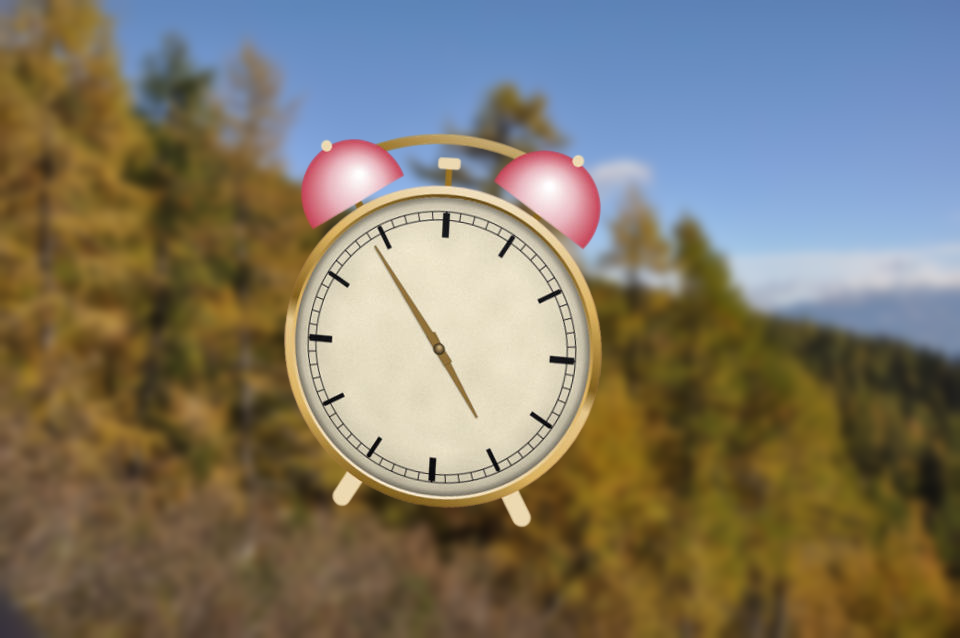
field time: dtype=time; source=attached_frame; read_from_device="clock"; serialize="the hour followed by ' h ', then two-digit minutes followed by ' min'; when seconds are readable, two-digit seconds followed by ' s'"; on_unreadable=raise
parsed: 4 h 54 min
